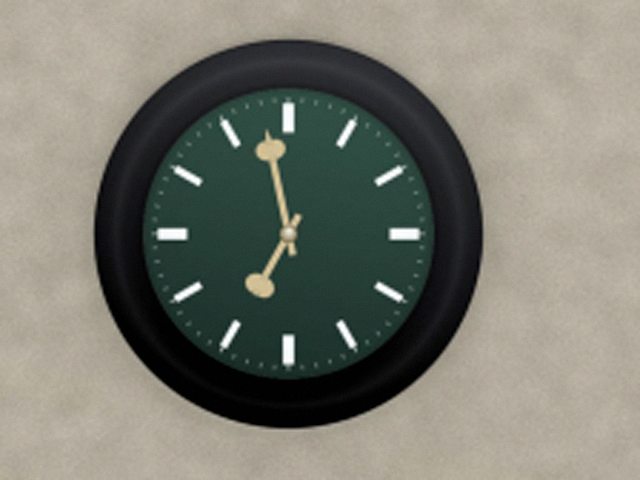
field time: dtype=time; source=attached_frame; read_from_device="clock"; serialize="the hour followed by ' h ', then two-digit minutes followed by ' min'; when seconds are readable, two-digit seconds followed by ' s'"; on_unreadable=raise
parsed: 6 h 58 min
